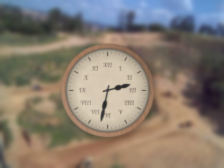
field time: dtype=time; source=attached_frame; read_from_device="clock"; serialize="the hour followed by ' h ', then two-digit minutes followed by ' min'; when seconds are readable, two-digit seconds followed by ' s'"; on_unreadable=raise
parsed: 2 h 32 min
